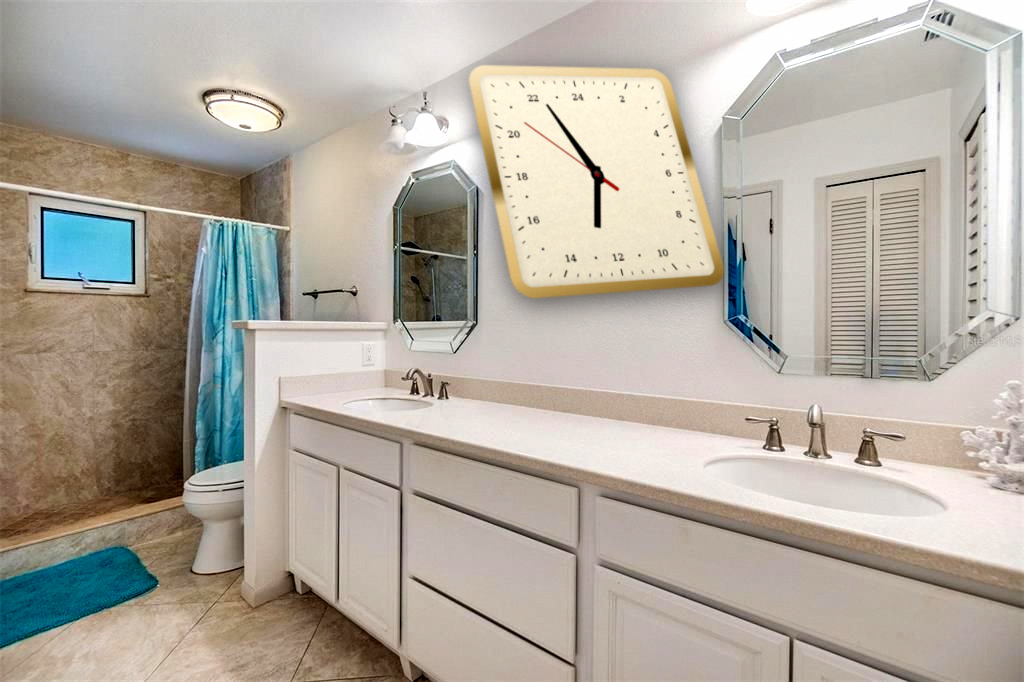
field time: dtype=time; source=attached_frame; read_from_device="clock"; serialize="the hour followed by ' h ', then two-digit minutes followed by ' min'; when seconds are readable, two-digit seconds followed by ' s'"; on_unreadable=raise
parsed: 12 h 55 min 52 s
